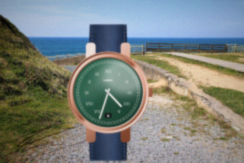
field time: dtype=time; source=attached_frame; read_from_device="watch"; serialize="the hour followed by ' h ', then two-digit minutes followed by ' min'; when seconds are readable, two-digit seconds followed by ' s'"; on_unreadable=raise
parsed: 4 h 33 min
